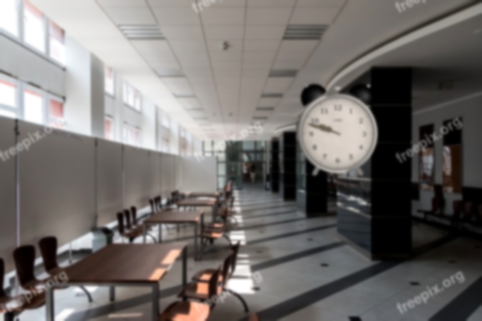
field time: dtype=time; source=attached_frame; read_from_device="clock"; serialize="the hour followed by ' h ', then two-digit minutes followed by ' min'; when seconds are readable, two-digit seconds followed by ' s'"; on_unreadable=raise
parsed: 9 h 48 min
